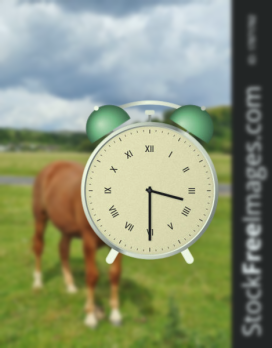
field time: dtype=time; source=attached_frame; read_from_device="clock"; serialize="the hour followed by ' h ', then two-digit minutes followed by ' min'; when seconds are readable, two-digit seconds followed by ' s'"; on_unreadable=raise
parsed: 3 h 30 min
